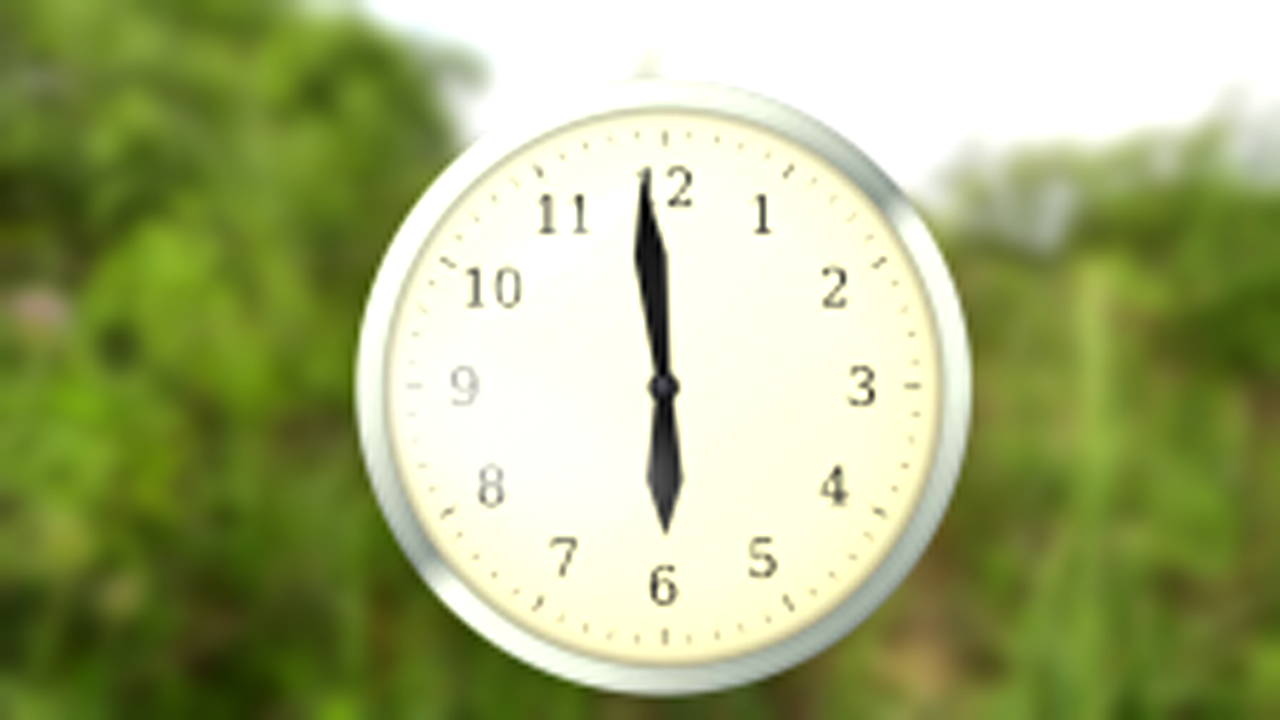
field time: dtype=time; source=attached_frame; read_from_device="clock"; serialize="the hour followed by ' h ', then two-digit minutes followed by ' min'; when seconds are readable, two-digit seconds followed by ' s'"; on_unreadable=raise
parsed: 5 h 59 min
